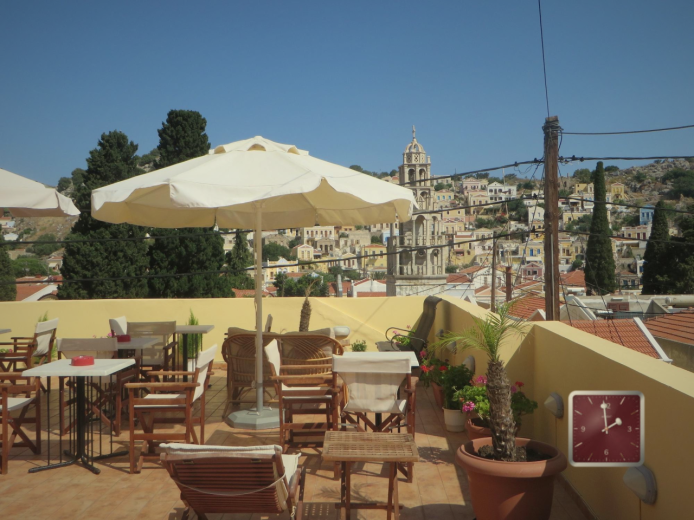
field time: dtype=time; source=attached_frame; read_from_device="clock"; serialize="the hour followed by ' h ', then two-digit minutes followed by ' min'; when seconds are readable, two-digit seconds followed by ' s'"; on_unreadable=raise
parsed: 1 h 59 min
